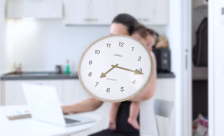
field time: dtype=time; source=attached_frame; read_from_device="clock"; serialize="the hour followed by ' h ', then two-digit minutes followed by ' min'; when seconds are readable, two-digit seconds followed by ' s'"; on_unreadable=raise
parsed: 7 h 16 min
